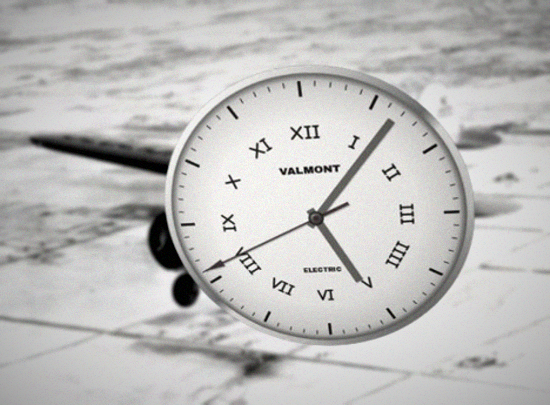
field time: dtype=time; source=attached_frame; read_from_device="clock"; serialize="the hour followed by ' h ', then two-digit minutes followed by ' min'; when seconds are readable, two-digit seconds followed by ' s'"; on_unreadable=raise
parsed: 5 h 06 min 41 s
